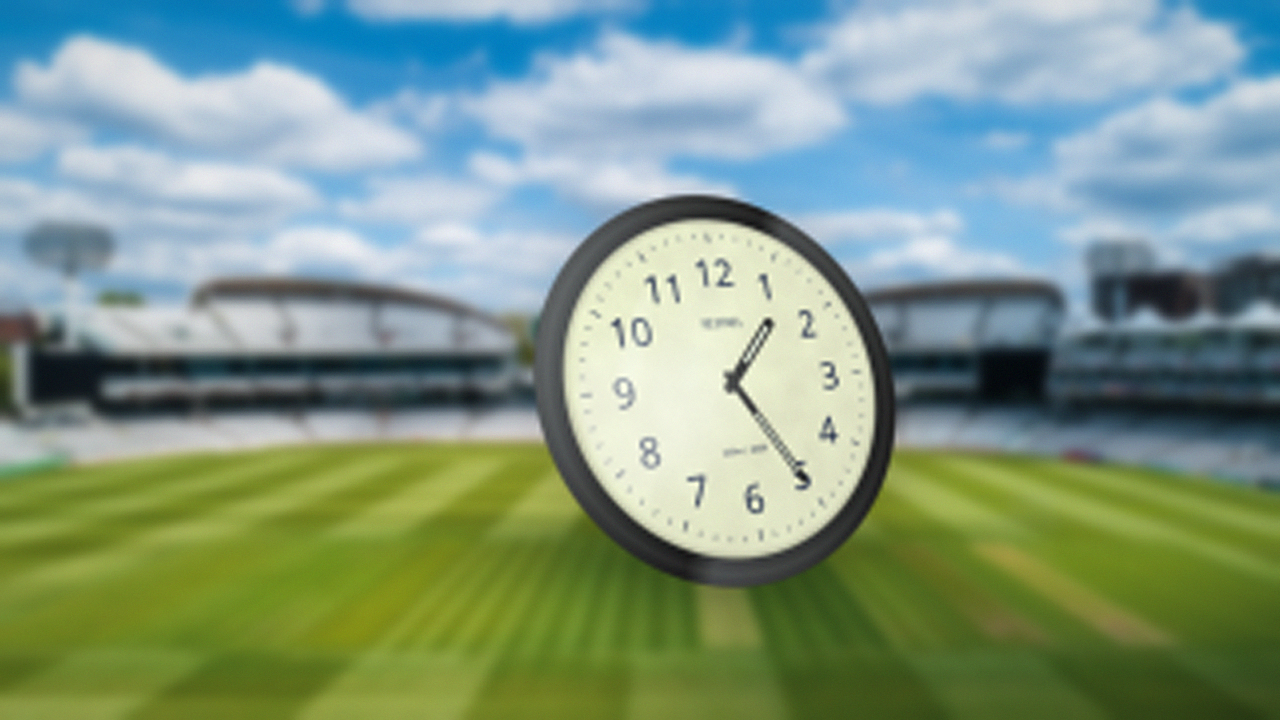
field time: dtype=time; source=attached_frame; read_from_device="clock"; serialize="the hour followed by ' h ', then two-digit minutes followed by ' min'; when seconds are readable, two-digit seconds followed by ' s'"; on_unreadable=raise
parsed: 1 h 25 min
